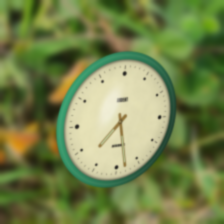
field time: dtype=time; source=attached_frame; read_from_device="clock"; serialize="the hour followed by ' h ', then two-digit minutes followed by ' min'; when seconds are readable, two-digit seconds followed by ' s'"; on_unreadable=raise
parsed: 7 h 28 min
